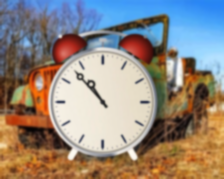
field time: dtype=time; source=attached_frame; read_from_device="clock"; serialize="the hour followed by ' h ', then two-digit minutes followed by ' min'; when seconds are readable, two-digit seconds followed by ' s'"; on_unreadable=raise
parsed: 10 h 53 min
